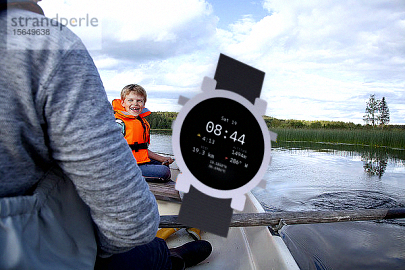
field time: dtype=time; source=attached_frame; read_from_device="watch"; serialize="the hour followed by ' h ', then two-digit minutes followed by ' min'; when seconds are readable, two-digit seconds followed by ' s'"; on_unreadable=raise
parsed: 8 h 44 min
